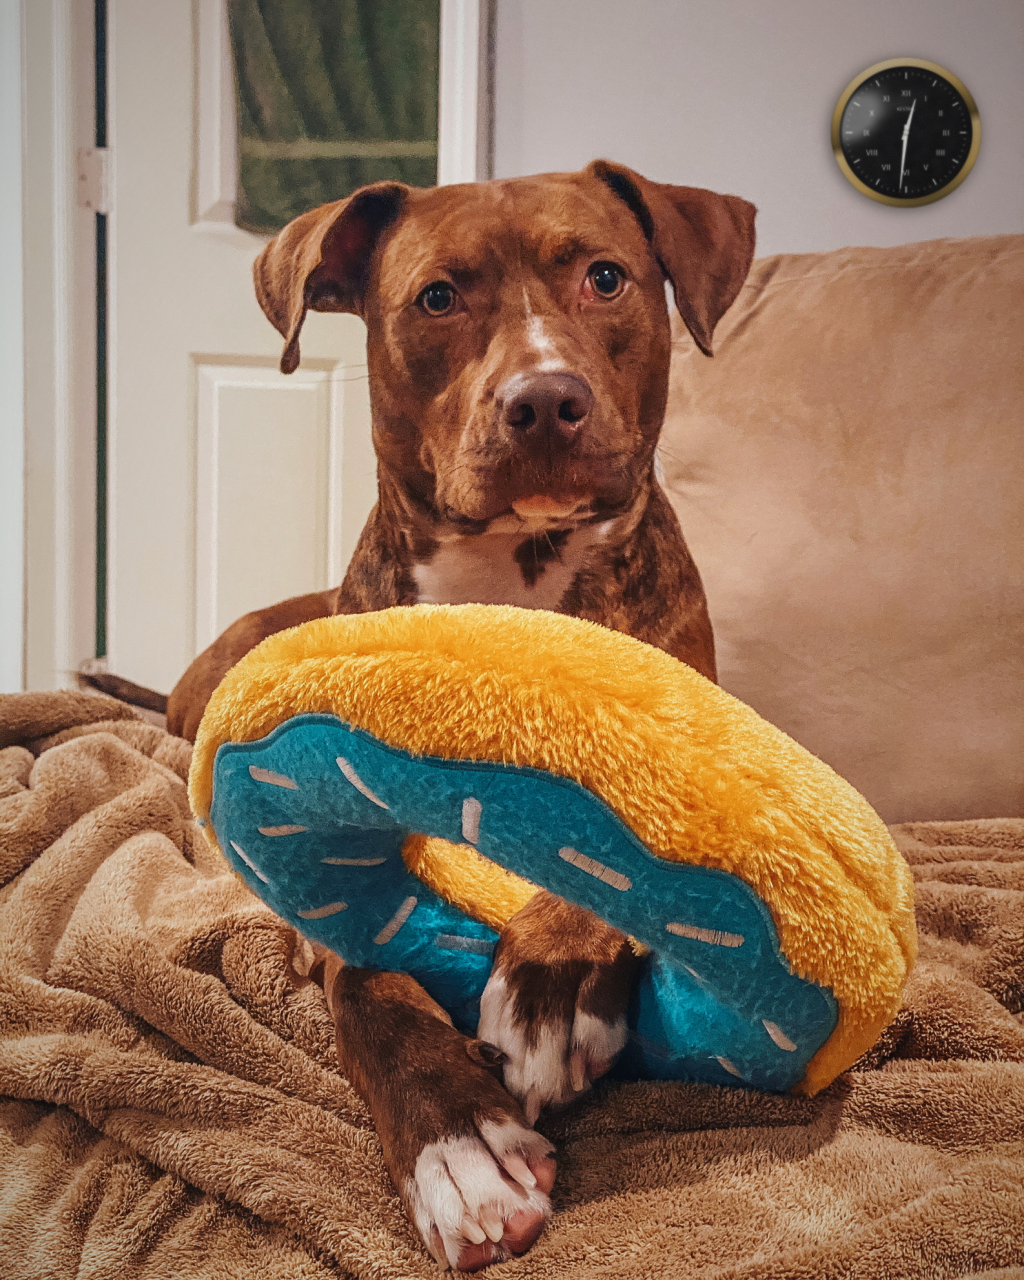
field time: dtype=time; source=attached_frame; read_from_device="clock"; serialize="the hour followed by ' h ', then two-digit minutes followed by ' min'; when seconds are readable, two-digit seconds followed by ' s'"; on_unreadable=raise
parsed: 12 h 31 min
